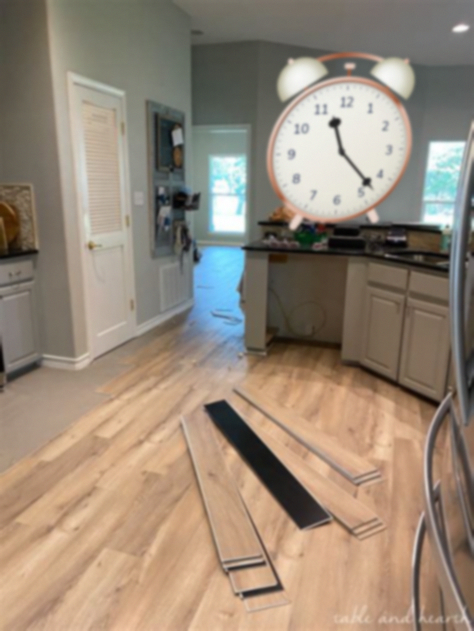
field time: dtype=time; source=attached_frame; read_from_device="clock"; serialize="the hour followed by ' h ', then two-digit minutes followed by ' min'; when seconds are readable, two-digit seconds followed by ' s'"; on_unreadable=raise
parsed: 11 h 23 min
